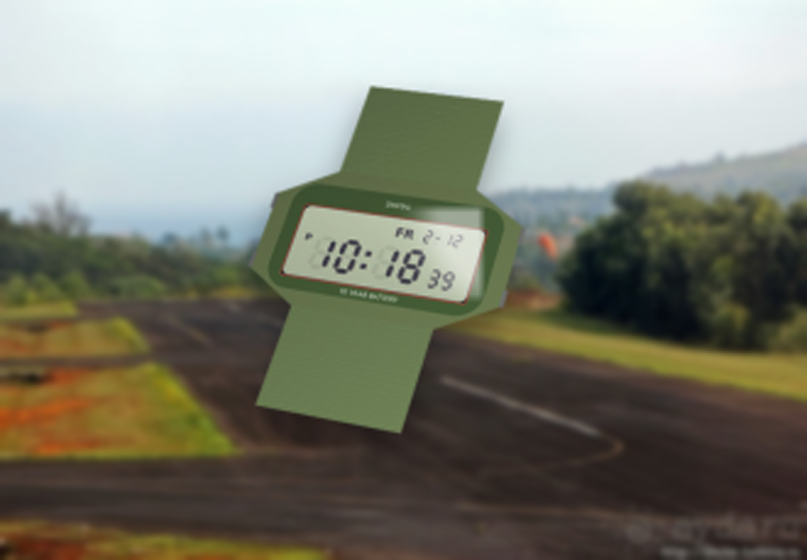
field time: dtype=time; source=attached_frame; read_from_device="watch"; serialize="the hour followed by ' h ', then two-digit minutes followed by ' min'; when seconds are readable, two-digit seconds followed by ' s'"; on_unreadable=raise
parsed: 10 h 18 min 39 s
